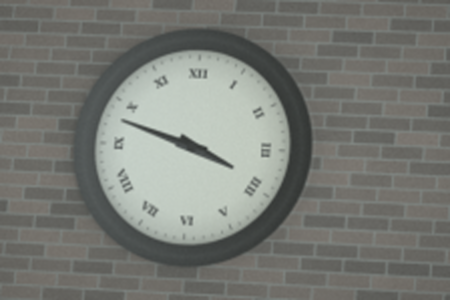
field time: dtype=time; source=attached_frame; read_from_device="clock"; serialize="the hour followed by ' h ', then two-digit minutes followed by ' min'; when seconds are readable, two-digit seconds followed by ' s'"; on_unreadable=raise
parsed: 3 h 48 min
